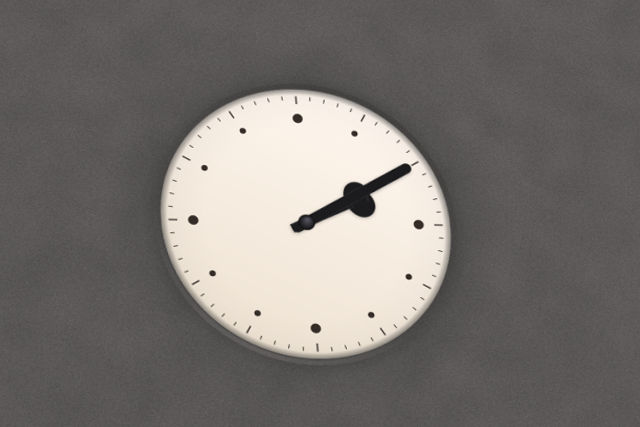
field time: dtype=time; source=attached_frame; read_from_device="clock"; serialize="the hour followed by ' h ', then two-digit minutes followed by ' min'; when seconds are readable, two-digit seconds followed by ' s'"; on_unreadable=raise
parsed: 2 h 10 min
